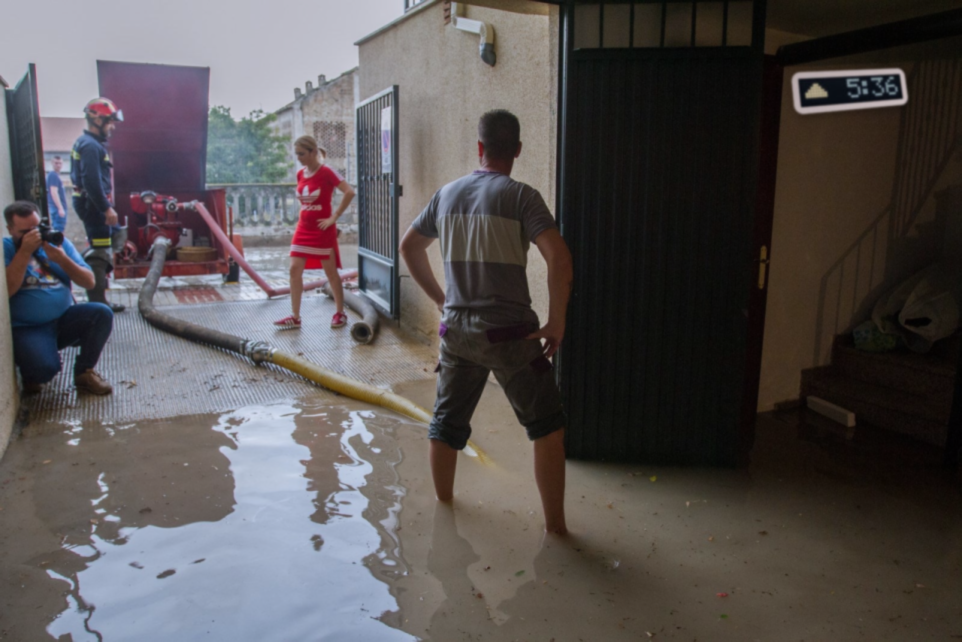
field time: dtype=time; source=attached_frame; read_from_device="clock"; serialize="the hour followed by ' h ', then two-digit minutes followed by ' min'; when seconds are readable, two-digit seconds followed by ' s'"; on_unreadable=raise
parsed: 5 h 36 min
